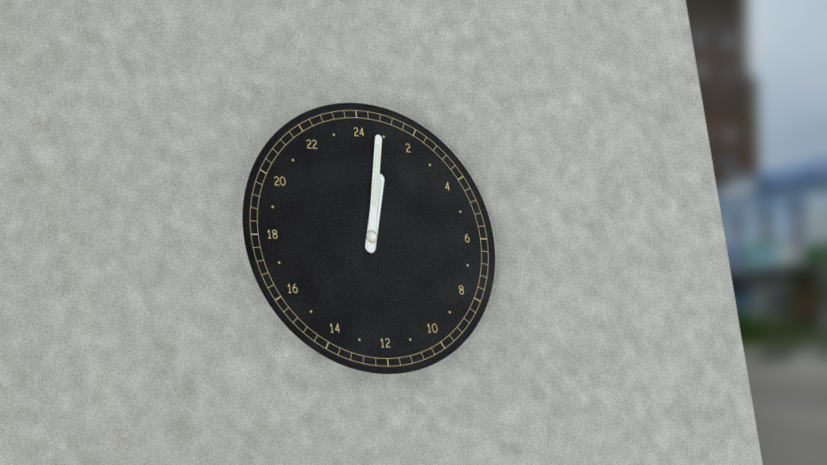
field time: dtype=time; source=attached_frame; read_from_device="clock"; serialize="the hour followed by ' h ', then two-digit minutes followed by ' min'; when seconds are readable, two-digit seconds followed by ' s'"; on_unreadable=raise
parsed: 1 h 02 min
